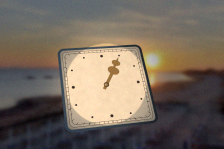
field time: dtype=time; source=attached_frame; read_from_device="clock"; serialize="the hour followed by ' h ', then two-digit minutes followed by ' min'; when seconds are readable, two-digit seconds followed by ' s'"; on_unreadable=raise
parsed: 1 h 05 min
